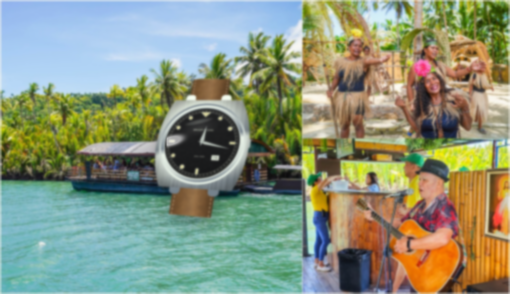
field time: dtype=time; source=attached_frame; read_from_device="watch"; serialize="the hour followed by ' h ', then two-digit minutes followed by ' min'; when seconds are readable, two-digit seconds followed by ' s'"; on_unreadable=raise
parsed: 12 h 17 min
